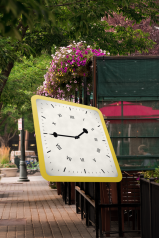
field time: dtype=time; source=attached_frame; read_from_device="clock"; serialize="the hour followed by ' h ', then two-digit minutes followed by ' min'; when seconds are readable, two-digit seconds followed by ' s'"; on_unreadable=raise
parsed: 1 h 45 min
